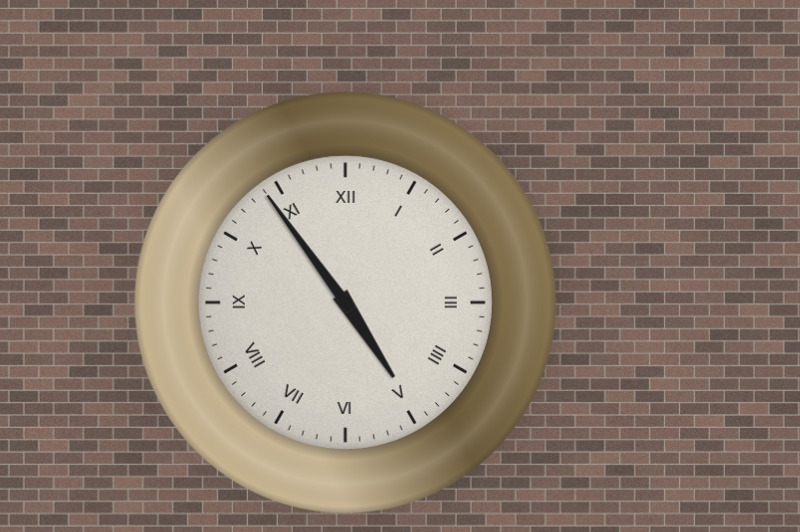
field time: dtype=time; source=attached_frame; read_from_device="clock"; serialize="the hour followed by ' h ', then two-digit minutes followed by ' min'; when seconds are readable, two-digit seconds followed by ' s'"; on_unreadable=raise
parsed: 4 h 54 min
